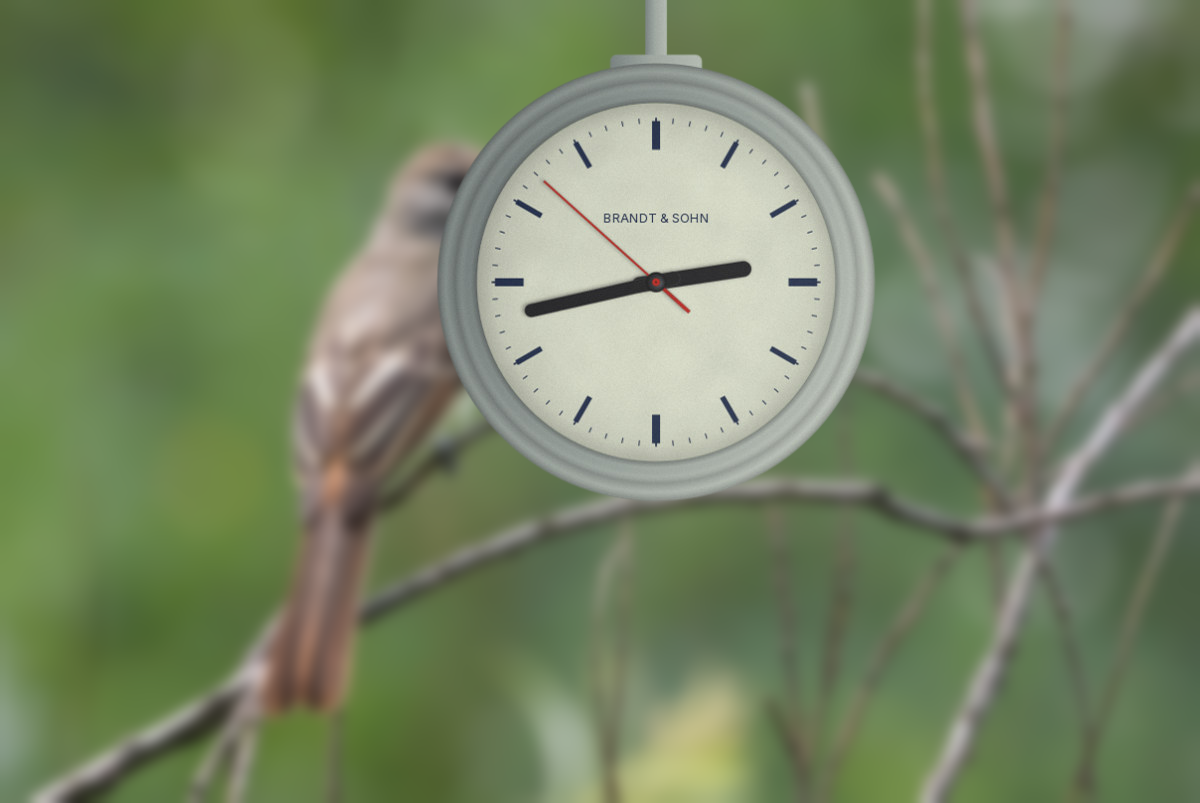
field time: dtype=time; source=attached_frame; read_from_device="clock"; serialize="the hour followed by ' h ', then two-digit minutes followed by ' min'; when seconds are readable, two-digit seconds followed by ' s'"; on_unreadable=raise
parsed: 2 h 42 min 52 s
